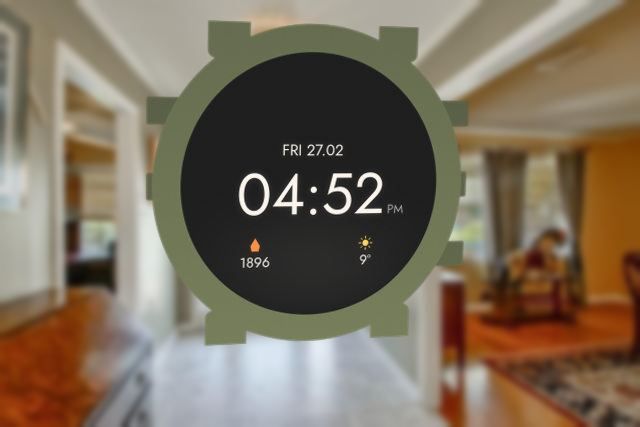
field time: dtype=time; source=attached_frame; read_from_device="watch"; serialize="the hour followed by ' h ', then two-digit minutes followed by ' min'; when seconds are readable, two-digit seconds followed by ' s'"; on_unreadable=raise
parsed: 4 h 52 min
